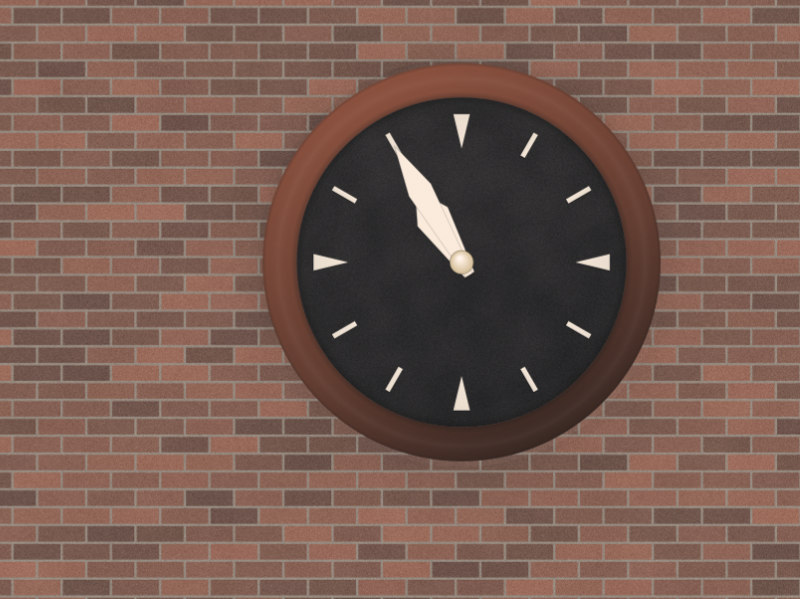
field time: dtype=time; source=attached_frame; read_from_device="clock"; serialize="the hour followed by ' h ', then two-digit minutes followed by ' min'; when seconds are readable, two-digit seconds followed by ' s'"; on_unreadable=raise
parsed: 10 h 55 min
